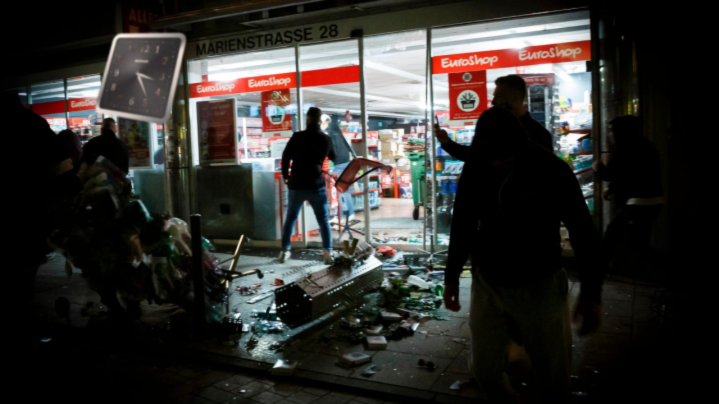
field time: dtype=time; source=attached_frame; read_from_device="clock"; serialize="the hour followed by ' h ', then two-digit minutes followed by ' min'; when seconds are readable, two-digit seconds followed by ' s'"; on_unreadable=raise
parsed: 3 h 24 min
